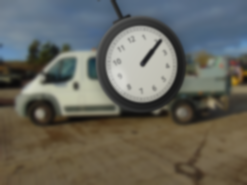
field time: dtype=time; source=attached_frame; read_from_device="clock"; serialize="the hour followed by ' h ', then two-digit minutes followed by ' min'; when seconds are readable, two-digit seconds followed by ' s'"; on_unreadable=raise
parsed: 2 h 11 min
